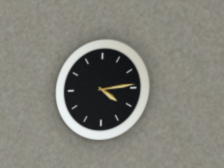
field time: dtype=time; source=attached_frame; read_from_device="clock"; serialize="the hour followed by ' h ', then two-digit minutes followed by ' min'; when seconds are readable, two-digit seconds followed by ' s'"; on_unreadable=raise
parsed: 4 h 14 min
